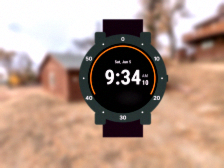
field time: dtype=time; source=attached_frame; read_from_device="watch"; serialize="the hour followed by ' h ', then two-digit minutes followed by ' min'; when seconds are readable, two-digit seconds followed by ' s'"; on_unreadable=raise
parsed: 9 h 34 min
